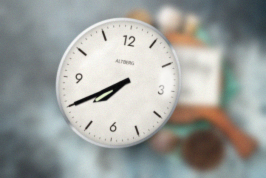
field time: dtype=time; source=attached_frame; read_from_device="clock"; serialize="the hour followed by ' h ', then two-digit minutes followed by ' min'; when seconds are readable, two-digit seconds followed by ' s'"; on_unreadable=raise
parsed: 7 h 40 min
